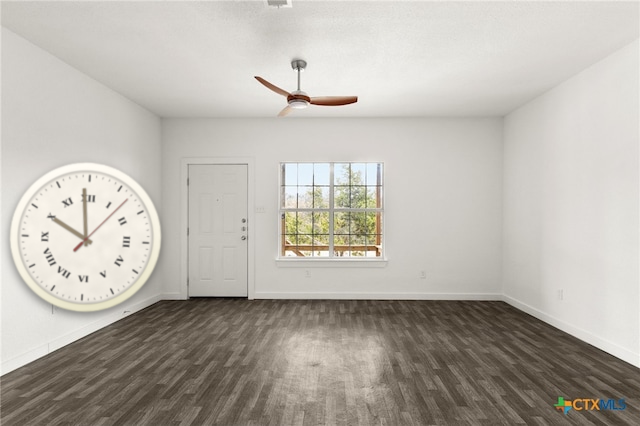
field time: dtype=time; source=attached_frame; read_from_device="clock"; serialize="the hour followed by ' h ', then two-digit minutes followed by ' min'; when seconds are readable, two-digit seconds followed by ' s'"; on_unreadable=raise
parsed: 9 h 59 min 07 s
